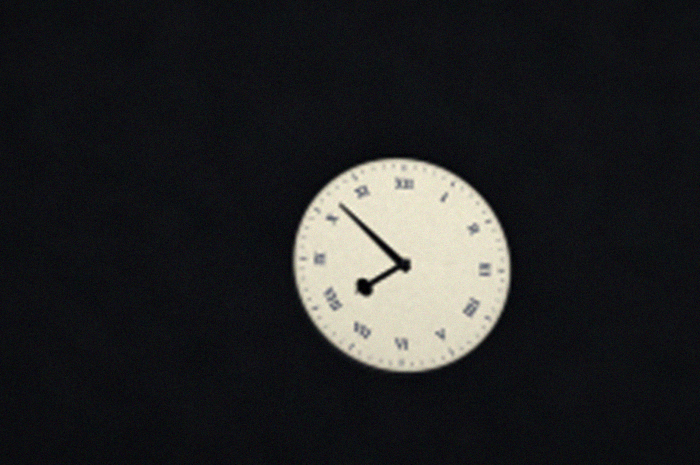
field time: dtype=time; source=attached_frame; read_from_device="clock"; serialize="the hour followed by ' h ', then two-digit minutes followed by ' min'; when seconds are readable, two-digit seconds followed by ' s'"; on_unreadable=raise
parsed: 7 h 52 min
